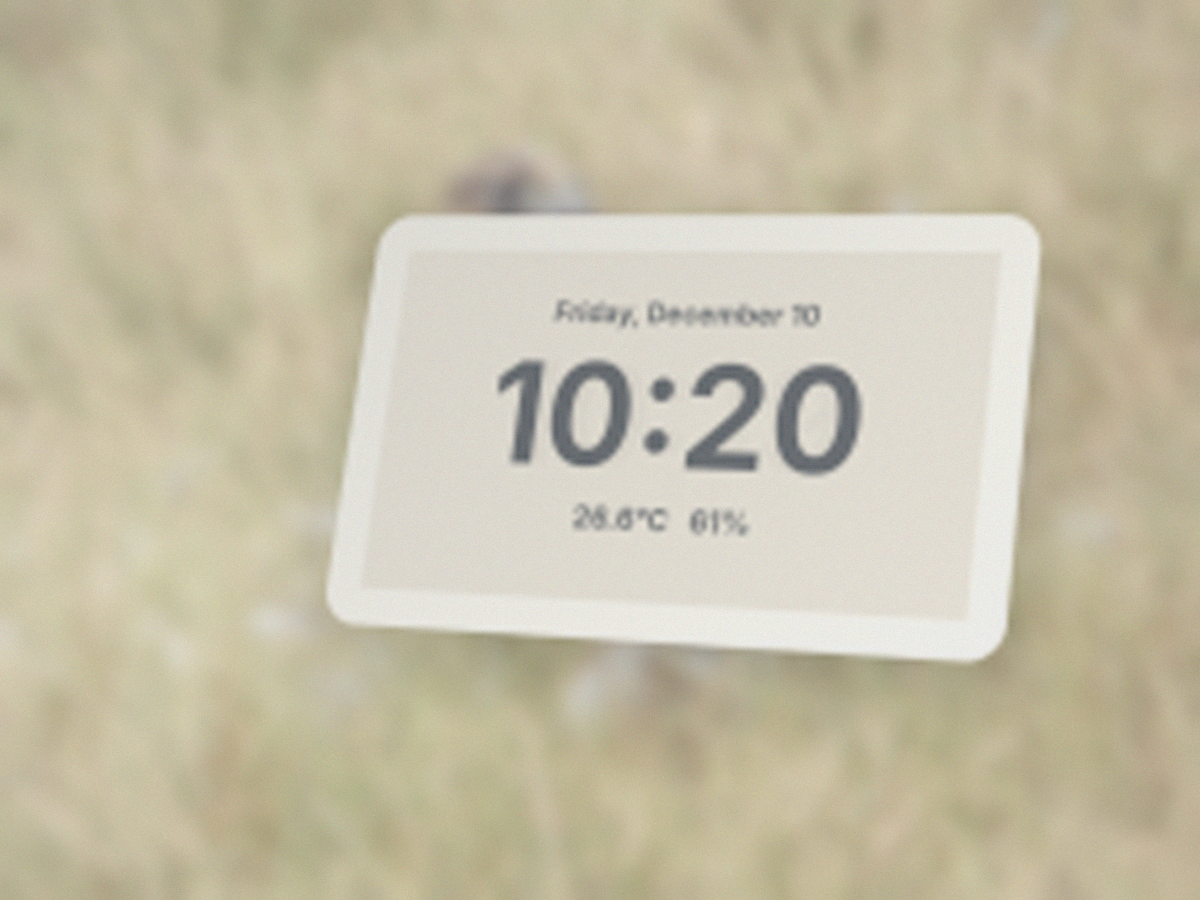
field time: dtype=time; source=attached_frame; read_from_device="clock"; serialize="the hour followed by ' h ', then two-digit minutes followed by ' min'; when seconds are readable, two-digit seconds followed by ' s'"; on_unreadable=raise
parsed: 10 h 20 min
